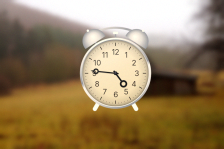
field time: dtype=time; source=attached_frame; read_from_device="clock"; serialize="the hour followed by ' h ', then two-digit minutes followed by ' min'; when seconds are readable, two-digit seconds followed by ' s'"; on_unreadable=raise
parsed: 4 h 46 min
